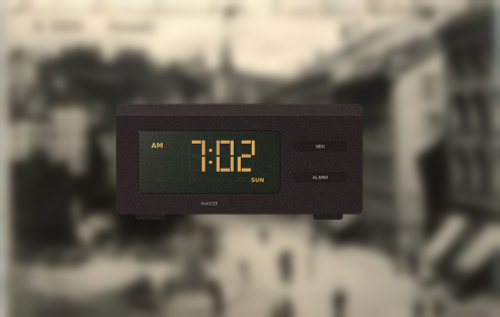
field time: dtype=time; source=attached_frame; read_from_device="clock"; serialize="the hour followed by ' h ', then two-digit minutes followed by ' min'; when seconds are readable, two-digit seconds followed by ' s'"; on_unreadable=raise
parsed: 7 h 02 min
